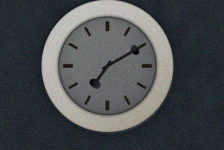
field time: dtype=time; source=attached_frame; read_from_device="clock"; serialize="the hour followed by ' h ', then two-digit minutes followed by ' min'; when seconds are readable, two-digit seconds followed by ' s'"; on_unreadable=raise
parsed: 7 h 10 min
